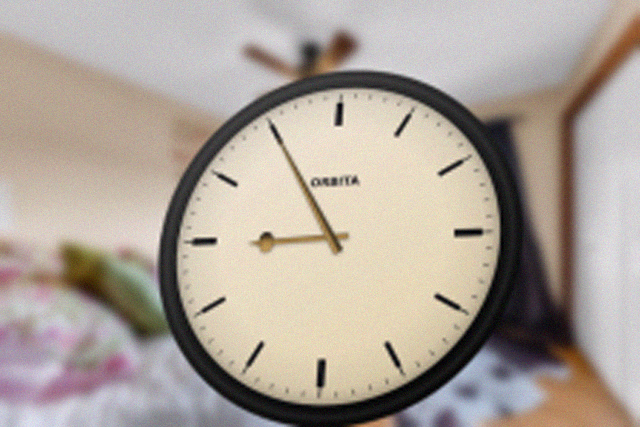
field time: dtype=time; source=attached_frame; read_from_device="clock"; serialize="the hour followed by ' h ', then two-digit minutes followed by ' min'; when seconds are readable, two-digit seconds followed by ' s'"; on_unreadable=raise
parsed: 8 h 55 min
